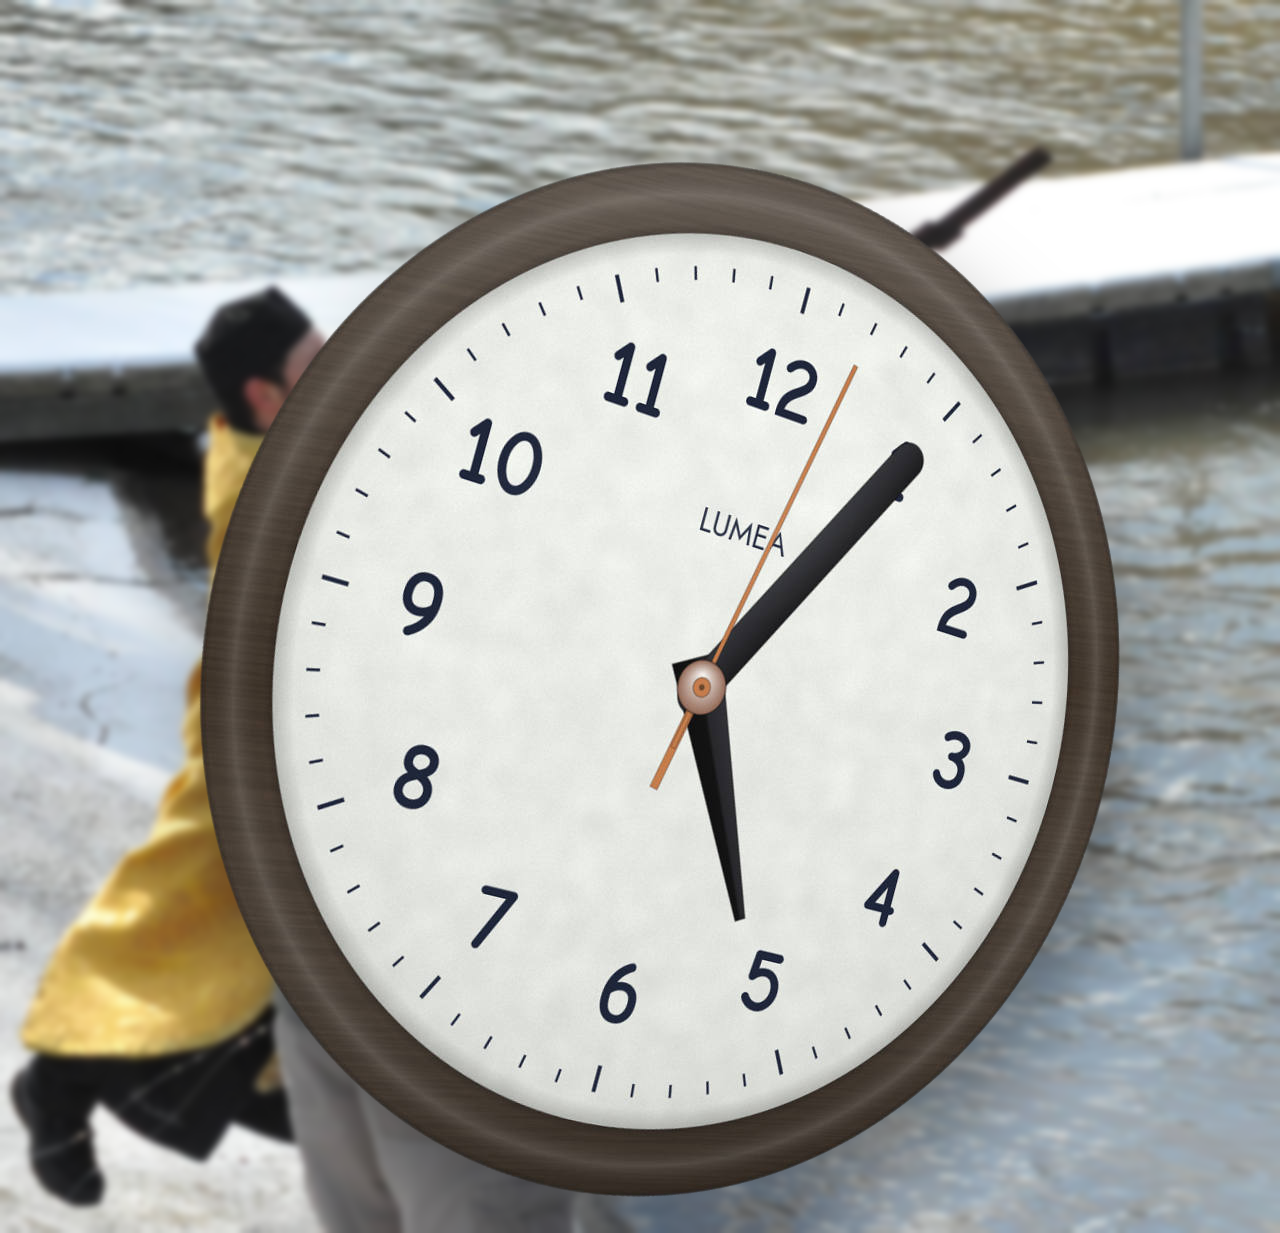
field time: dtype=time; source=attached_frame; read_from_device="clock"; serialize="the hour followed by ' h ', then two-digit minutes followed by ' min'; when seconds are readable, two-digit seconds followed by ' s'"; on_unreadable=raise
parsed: 5 h 05 min 02 s
